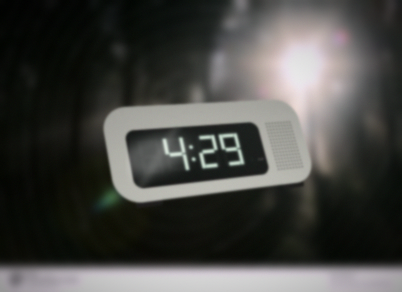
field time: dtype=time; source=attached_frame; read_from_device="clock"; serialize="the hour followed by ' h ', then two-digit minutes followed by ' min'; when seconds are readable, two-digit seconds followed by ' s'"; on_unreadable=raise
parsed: 4 h 29 min
